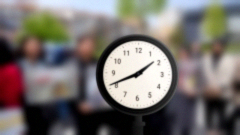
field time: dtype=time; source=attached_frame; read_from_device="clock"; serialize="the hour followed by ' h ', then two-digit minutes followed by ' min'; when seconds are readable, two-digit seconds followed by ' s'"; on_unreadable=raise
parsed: 1 h 41 min
